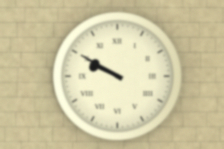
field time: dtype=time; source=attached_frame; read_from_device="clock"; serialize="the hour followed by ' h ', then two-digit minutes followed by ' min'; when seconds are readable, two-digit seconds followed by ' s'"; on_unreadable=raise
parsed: 9 h 50 min
